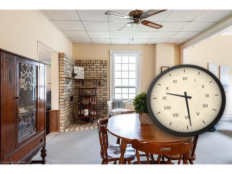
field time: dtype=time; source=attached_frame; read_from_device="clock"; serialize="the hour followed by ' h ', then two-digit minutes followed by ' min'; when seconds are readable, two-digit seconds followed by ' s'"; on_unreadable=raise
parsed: 9 h 29 min
